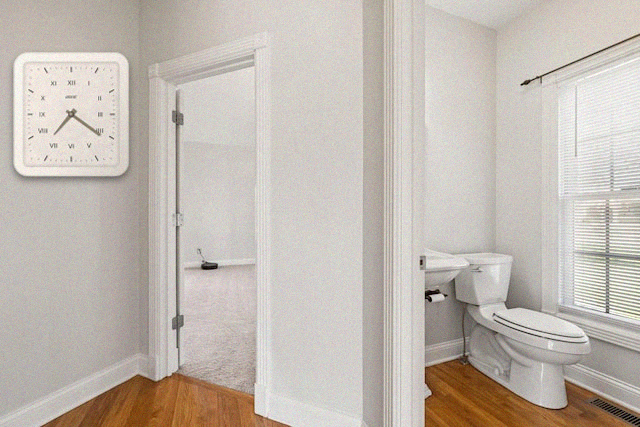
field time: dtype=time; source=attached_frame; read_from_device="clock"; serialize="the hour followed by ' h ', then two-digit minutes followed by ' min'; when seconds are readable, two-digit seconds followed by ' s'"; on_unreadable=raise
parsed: 7 h 21 min
